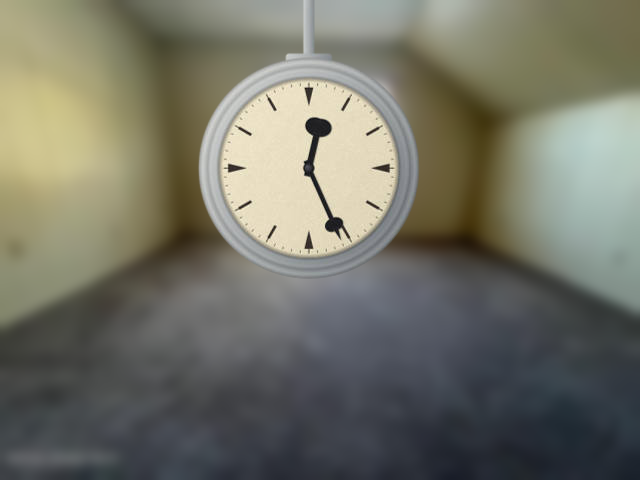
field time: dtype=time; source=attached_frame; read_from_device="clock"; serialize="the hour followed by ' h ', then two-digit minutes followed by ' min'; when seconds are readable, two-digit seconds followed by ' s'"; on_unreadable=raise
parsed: 12 h 26 min
